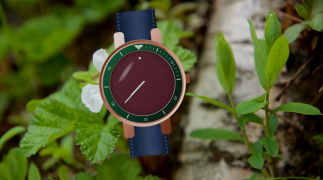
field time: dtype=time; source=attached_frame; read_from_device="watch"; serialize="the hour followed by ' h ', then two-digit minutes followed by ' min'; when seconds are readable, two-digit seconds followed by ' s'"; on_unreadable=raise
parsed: 7 h 38 min
